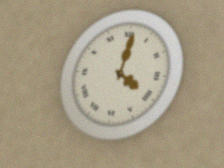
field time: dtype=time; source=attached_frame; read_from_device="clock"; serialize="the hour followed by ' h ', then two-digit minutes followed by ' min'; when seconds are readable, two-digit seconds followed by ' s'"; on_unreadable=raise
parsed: 4 h 01 min
